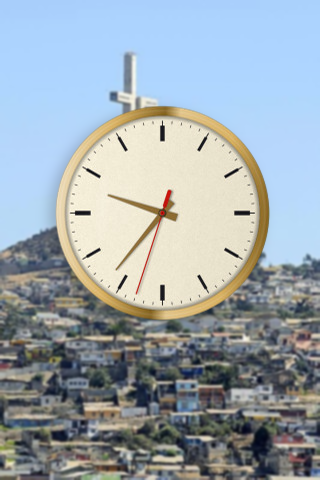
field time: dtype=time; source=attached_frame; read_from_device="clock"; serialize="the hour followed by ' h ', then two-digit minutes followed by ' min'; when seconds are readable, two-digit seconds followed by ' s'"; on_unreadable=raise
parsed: 9 h 36 min 33 s
